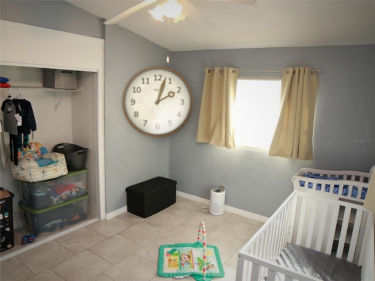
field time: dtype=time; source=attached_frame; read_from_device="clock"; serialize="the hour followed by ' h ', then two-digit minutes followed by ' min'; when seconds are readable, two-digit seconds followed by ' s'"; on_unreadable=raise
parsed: 2 h 03 min
